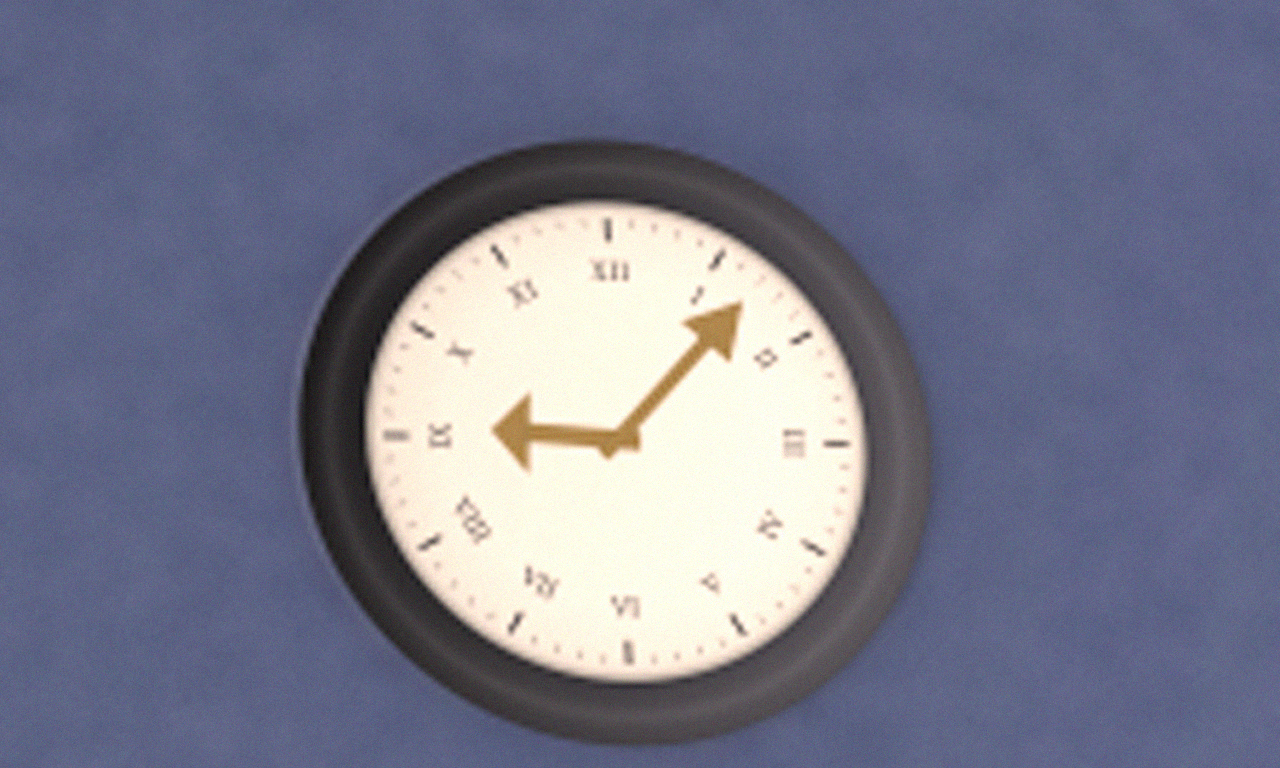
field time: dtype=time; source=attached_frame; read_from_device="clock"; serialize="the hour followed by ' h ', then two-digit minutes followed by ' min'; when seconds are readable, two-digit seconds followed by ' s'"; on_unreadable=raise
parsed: 9 h 07 min
